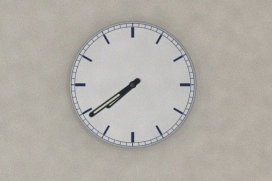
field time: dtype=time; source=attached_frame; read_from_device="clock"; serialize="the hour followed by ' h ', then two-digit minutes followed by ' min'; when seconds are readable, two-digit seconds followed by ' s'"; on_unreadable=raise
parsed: 7 h 39 min
